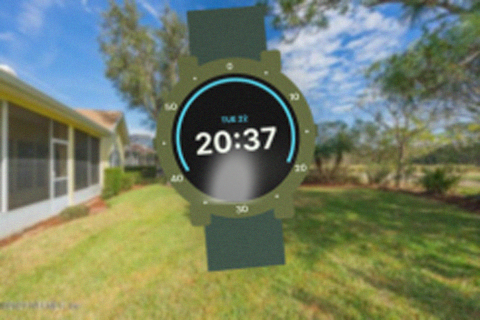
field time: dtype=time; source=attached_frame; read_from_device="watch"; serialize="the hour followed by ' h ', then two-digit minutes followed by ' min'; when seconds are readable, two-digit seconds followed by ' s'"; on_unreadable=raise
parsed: 20 h 37 min
